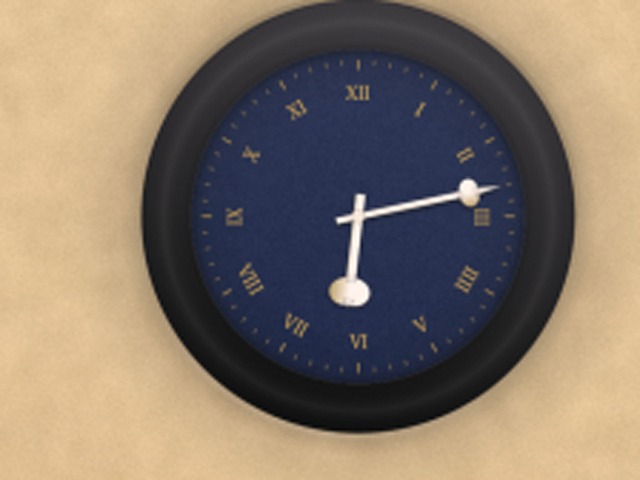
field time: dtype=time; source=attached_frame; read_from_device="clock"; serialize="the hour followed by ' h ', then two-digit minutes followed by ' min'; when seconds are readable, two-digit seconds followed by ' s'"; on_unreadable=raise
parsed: 6 h 13 min
